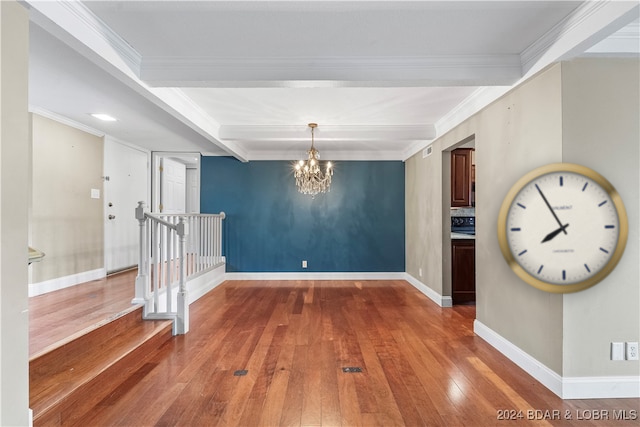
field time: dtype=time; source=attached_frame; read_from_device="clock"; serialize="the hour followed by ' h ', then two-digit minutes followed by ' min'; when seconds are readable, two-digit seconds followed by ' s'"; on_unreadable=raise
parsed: 7 h 55 min
